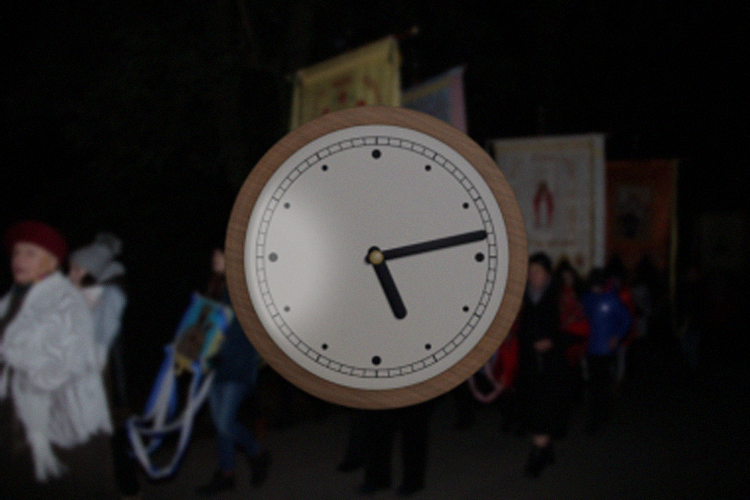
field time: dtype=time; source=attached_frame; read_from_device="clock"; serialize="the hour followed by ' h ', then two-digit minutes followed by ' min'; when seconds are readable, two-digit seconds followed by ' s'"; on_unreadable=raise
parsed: 5 h 13 min
